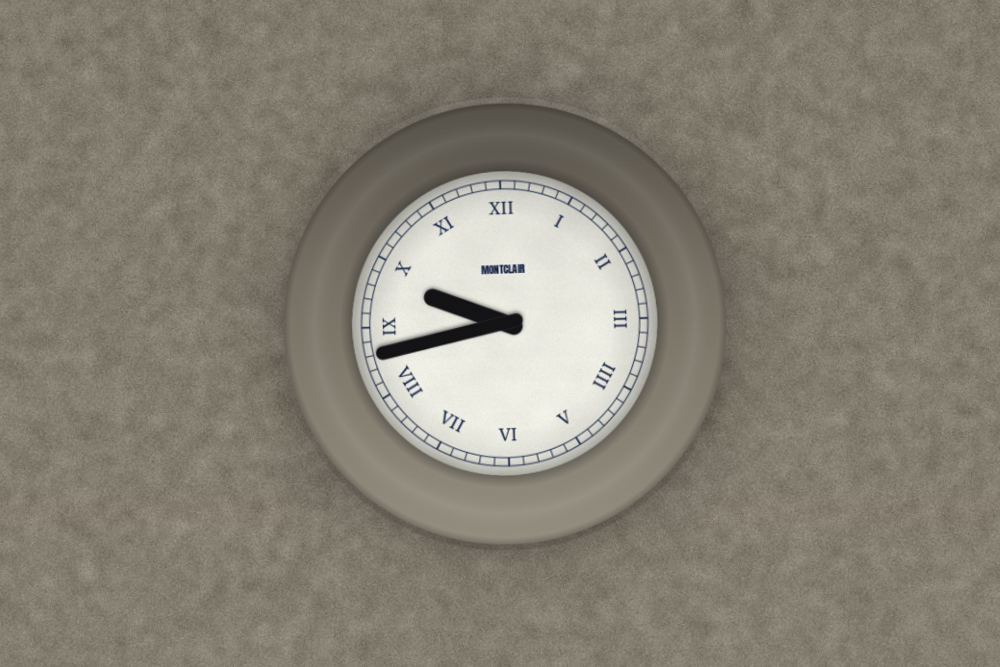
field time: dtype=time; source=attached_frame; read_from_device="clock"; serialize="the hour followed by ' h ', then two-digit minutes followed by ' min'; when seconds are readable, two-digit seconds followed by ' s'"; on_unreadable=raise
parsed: 9 h 43 min
